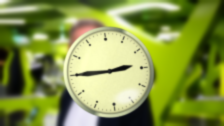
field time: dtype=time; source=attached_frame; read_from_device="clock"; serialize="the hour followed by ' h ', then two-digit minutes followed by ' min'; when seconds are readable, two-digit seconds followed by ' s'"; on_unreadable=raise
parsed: 2 h 45 min
